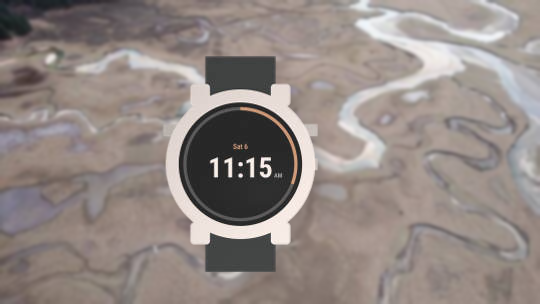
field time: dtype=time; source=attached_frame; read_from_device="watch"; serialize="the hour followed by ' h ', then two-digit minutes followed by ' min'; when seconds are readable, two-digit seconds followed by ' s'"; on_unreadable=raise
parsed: 11 h 15 min
